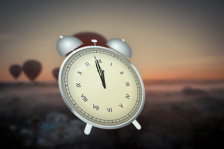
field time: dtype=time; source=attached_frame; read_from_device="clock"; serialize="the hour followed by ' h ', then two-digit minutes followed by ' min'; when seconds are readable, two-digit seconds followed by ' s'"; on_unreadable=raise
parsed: 11 h 59 min
